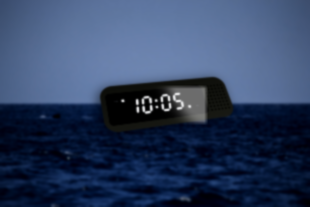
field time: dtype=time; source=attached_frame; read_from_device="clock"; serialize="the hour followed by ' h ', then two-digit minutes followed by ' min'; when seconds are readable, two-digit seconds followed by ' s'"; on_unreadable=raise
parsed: 10 h 05 min
